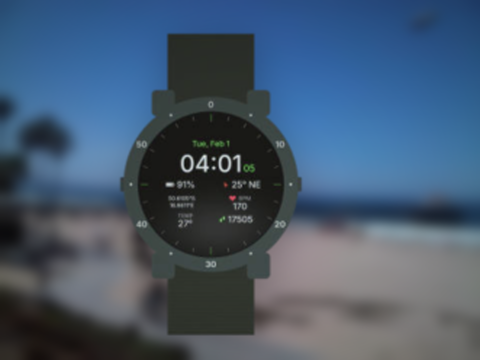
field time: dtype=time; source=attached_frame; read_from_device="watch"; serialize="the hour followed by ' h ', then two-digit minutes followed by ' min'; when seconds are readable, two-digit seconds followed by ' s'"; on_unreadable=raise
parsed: 4 h 01 min
